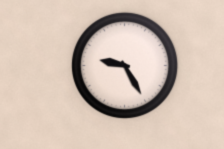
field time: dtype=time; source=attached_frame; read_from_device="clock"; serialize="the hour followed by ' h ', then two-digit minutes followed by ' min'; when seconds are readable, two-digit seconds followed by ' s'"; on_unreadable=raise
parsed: 9 h 25 min
